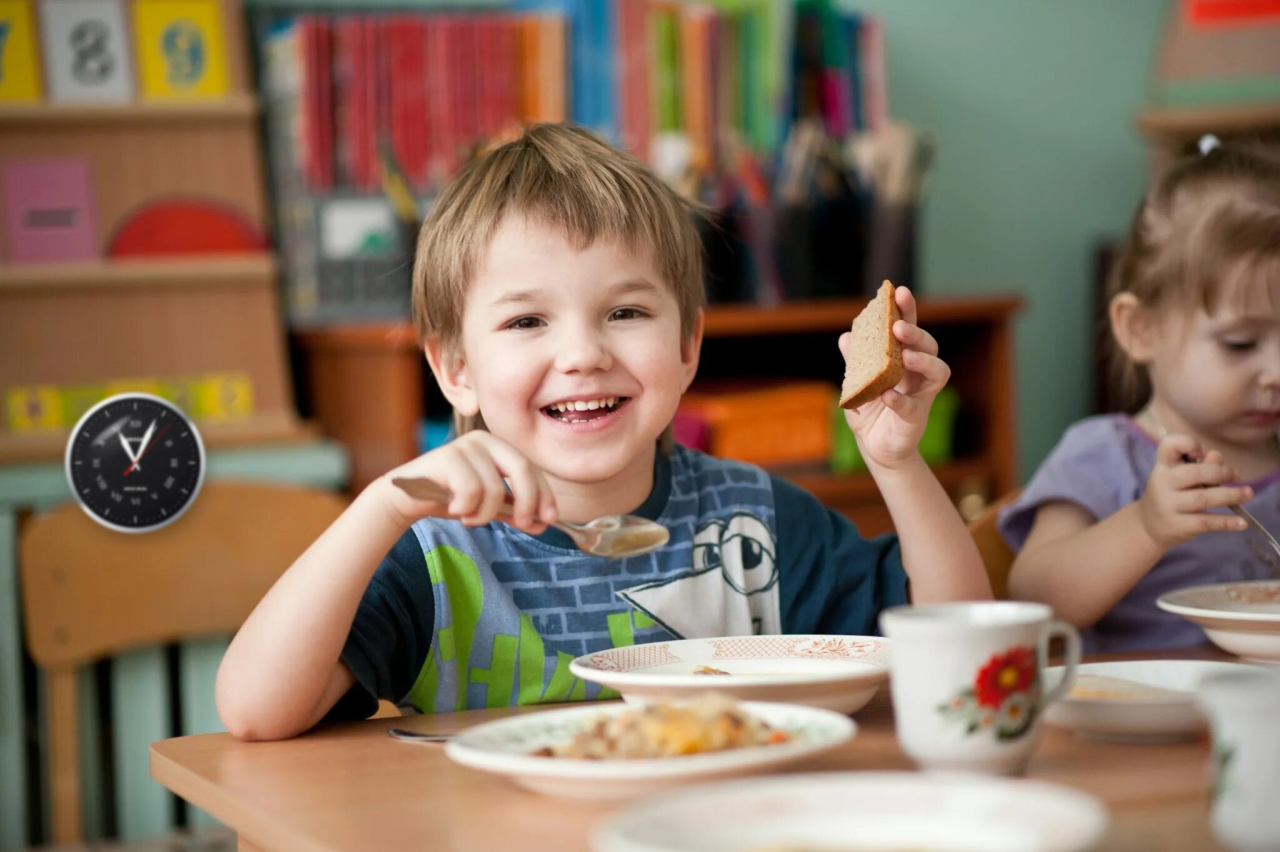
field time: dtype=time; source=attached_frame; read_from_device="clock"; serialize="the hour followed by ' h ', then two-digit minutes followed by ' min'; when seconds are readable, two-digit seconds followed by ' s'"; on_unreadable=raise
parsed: 11 h 04 min 07 s
